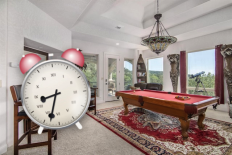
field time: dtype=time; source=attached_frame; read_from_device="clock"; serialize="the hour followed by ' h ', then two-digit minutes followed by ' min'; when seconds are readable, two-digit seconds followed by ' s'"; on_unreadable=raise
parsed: 8 h 33 min
